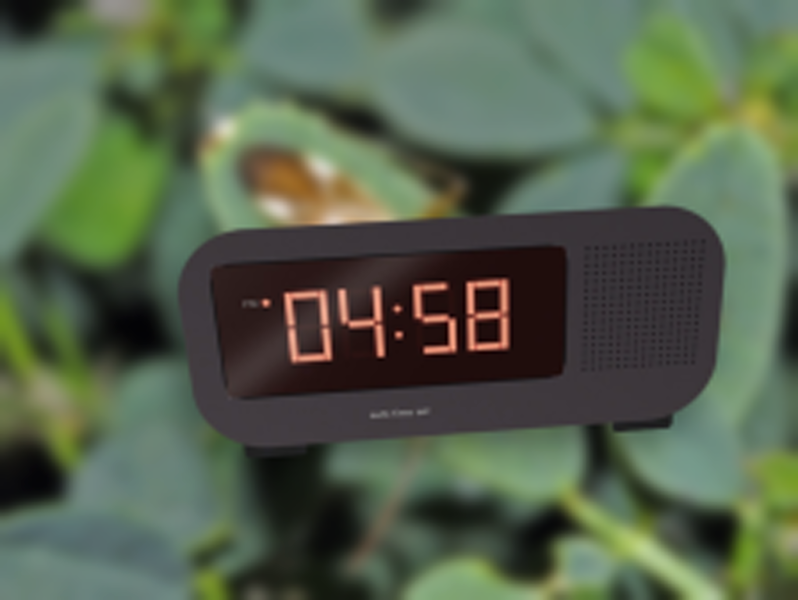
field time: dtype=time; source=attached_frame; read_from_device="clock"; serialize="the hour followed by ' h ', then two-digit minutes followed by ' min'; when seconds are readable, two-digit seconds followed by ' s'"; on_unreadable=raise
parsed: 4 h 58 min
